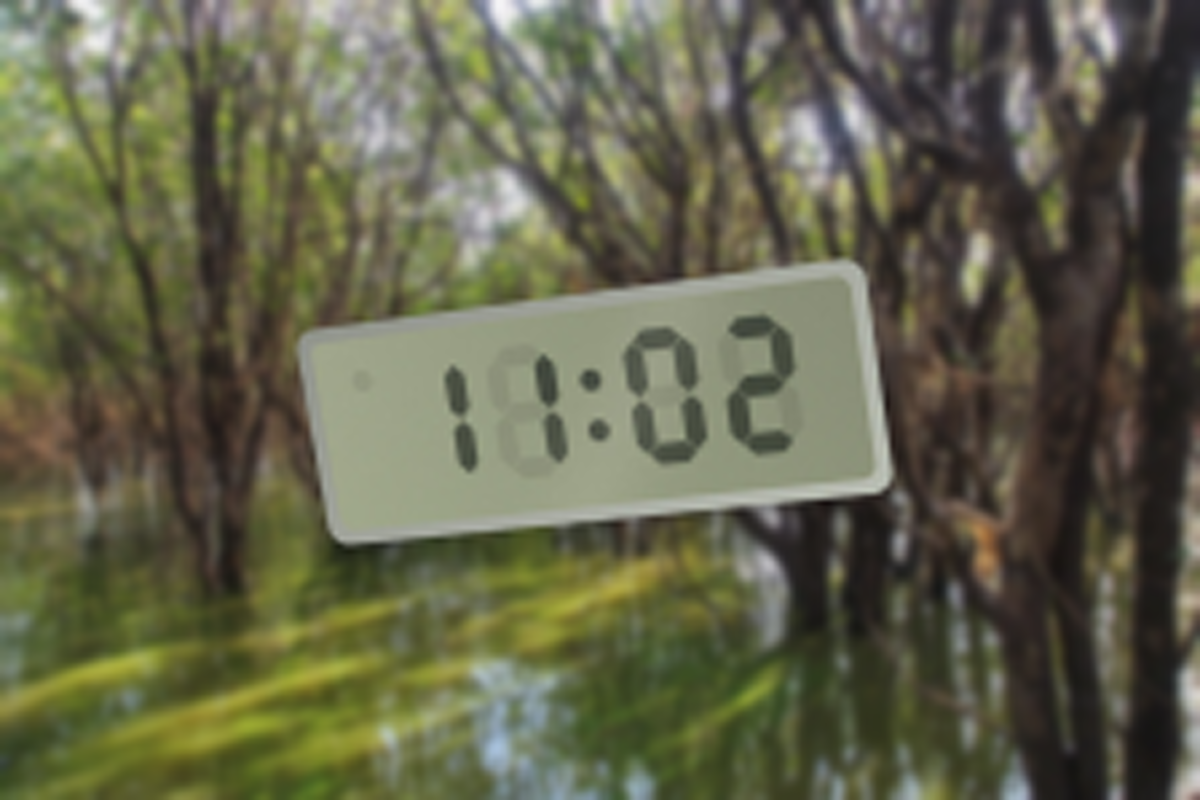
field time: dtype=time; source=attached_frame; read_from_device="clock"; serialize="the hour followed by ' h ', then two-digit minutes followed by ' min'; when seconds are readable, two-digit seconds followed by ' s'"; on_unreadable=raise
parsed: 11 h 02 min
